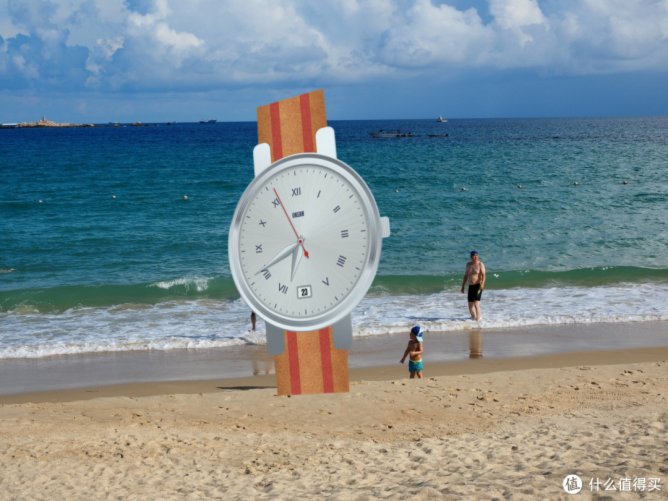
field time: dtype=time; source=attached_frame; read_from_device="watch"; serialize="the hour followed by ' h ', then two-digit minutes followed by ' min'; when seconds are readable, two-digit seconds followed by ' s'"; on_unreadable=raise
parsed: 6 h 40 min 56 s
